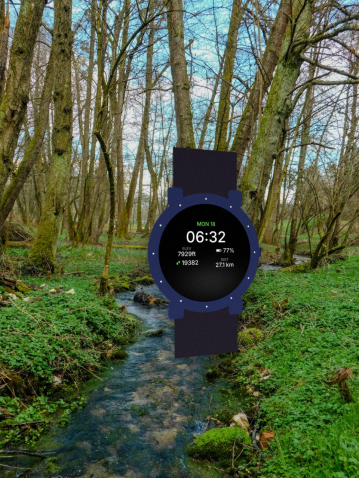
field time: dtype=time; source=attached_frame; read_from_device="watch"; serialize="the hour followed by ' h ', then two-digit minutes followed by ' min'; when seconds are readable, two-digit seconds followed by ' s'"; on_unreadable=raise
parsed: 6 h 32 min
